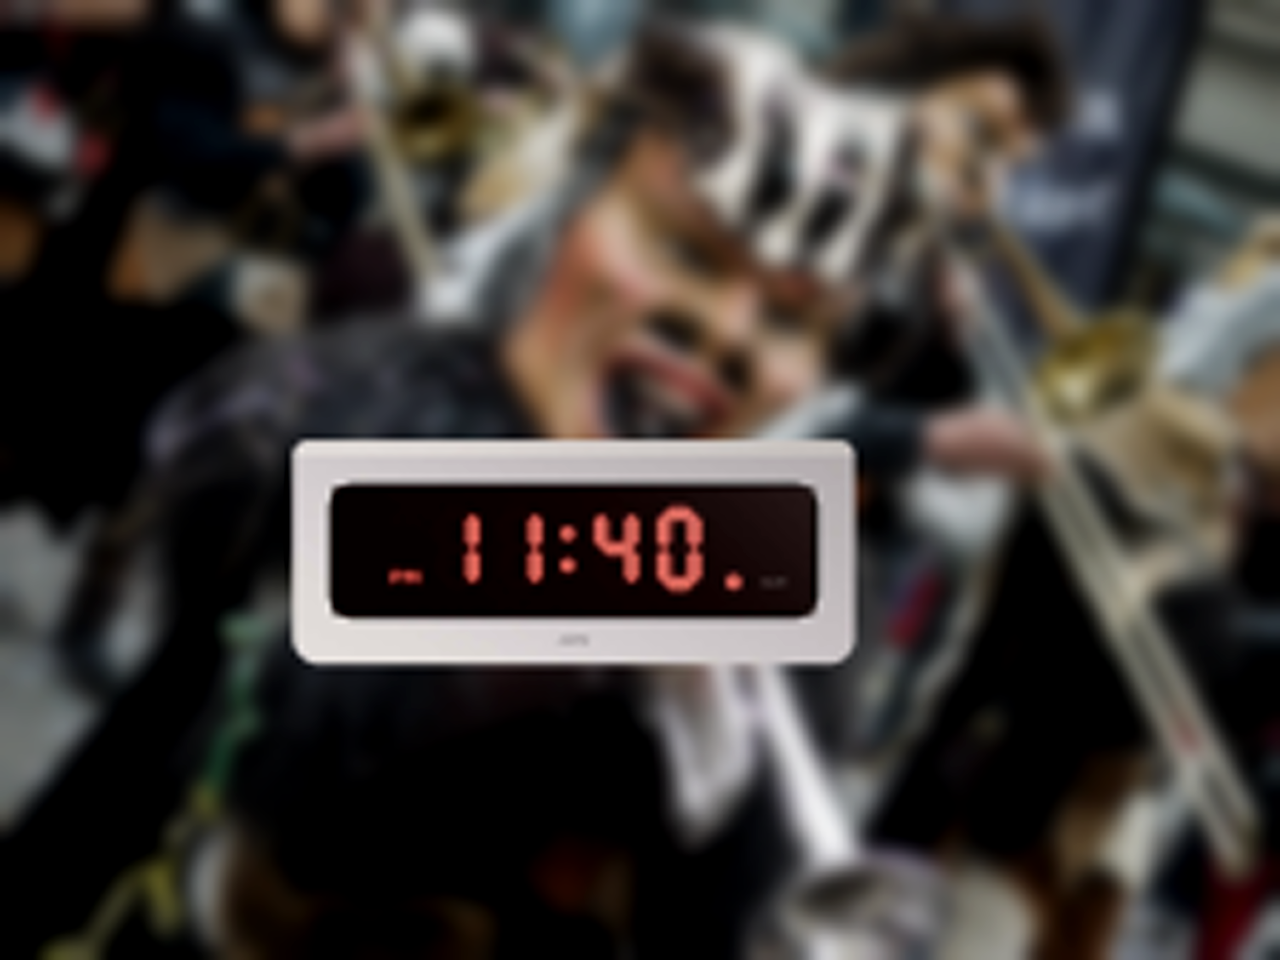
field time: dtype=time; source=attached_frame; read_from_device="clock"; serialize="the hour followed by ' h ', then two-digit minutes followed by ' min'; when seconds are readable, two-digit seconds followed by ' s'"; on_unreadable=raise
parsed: 11 h 40 min
